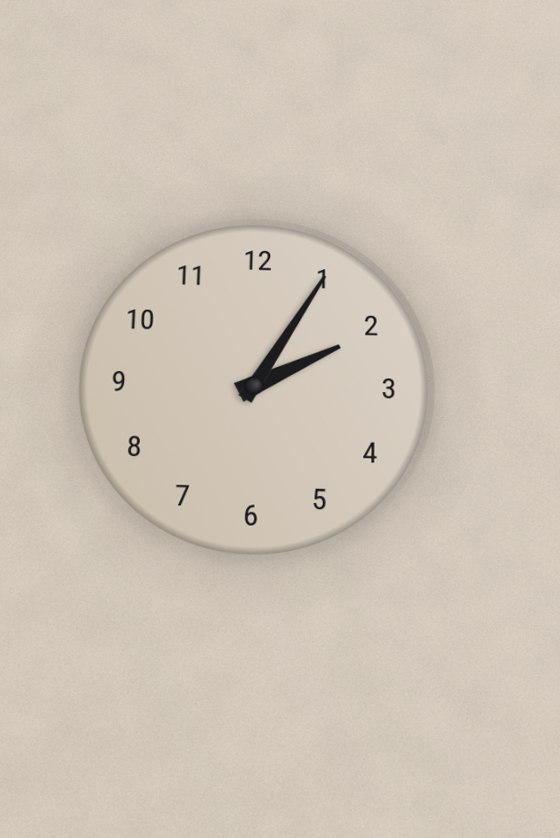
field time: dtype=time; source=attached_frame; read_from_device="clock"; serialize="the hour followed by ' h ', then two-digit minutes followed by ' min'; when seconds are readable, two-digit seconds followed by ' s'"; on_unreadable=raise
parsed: 2 h 05 min
